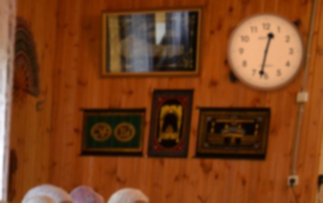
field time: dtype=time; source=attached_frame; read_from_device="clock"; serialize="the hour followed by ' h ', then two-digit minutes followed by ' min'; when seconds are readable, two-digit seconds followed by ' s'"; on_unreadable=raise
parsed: 12 h 32 min
